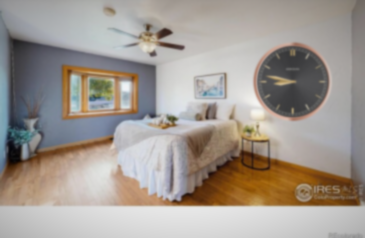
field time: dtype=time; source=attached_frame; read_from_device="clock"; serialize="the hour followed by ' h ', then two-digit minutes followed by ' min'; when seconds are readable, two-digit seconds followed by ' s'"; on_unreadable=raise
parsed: 8 h 47 min
